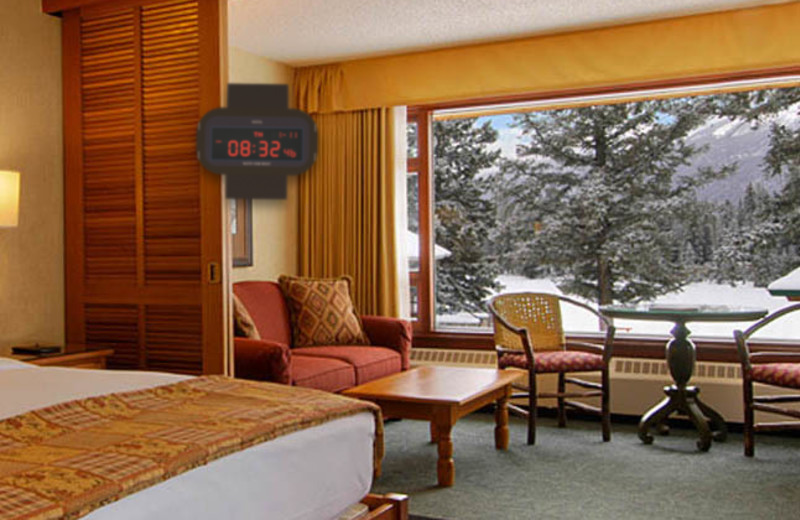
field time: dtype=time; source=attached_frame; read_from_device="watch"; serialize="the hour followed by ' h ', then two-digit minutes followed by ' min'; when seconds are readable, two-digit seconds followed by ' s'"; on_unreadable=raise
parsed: 8 h 32 min
